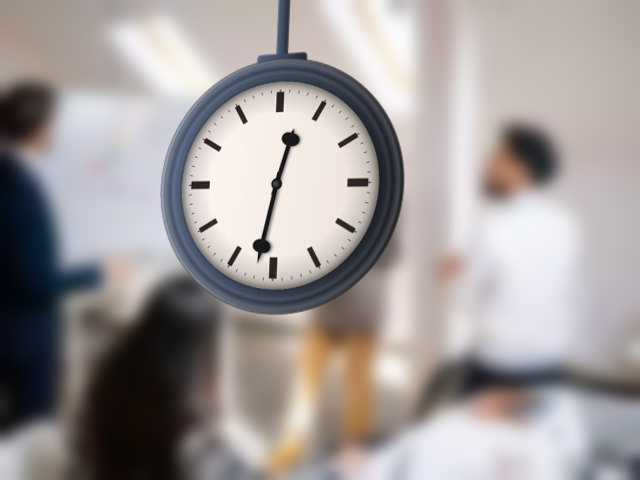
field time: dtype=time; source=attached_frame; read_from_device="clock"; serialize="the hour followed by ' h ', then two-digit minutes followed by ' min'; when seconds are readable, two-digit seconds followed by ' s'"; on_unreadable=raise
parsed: 12 h 32 min
